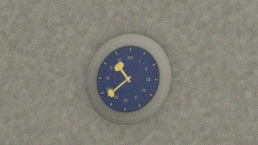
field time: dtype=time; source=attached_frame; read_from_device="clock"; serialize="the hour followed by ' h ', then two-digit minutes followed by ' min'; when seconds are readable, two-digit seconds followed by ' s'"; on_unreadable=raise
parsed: 10 h 38 min
